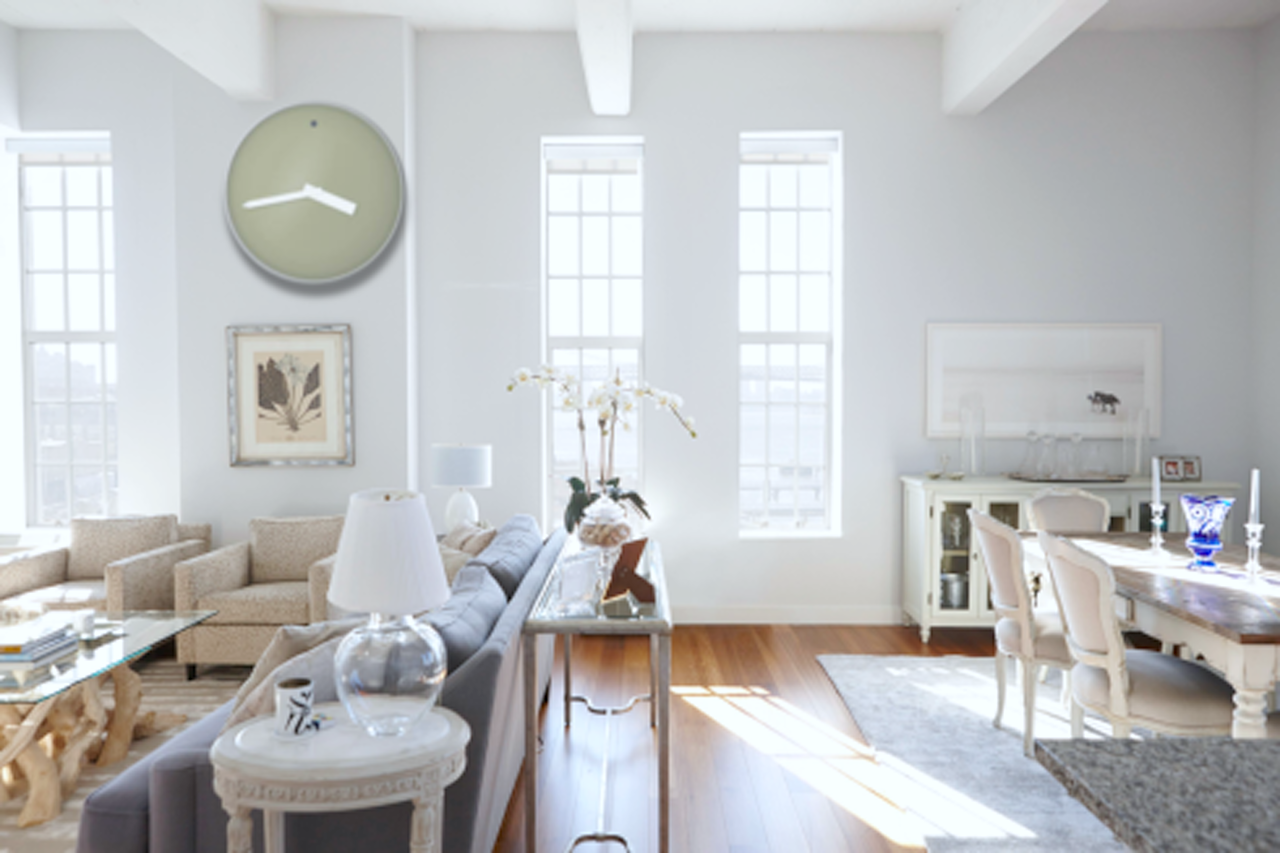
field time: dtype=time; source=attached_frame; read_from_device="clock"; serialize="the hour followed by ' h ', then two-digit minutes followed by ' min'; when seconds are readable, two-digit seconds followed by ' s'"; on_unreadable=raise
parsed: 3 h 43 min
